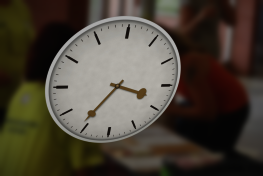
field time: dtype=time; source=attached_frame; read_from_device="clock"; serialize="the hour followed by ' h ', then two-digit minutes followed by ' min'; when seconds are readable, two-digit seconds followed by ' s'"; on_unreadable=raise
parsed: 3 h 36 min
